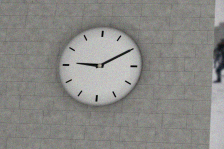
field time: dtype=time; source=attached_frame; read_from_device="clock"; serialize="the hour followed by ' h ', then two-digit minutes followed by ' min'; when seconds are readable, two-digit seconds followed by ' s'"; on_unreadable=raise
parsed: 9 h 10 min
